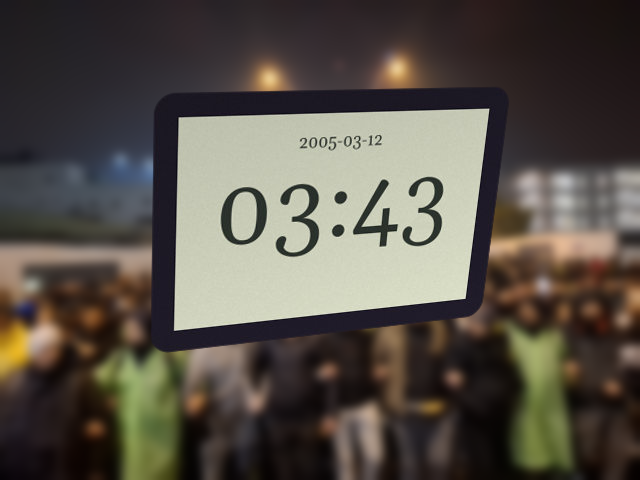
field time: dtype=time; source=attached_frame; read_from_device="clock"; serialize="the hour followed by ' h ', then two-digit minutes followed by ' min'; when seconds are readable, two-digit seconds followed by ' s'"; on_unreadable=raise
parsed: 3 h 43 min
